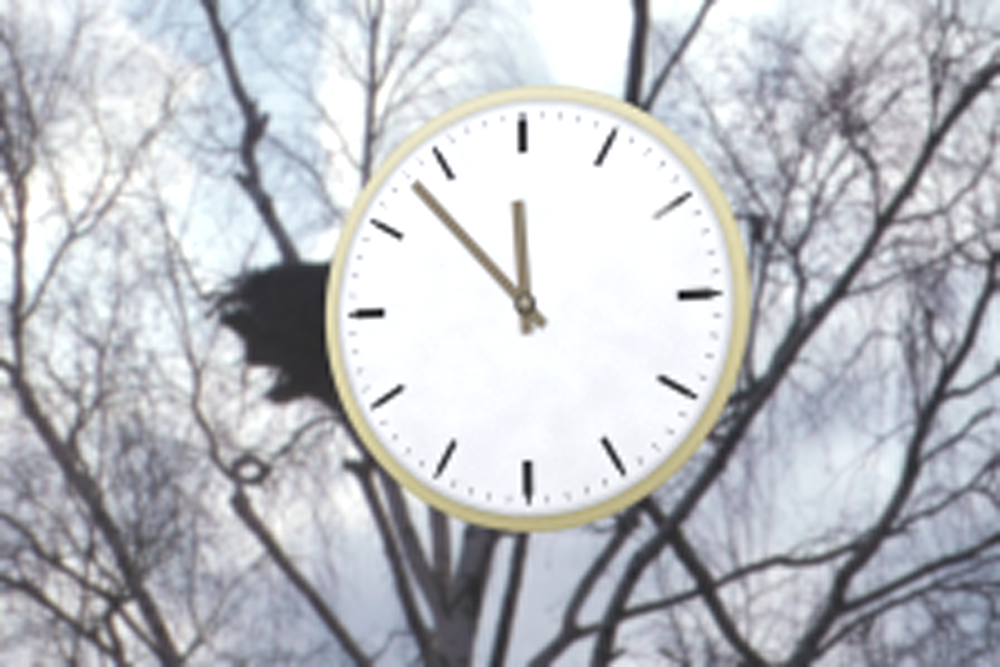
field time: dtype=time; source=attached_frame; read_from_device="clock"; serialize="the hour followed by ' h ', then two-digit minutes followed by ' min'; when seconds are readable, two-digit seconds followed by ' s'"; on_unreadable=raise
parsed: 11 h 53 min
